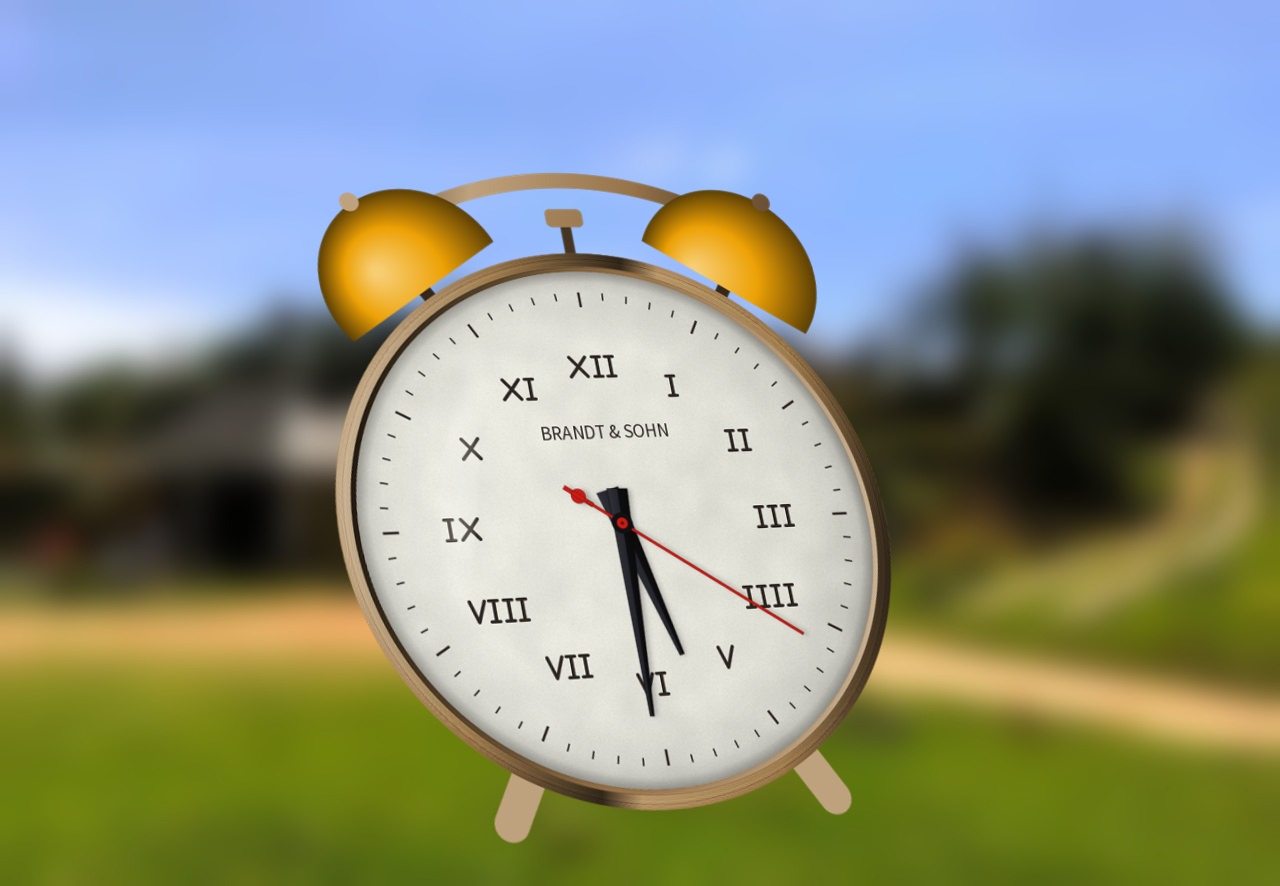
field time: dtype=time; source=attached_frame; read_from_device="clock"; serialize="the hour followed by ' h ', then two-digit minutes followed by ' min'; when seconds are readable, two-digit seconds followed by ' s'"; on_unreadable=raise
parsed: 5 h 30 min 21 s
